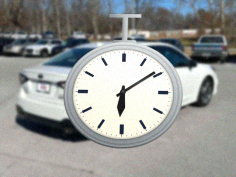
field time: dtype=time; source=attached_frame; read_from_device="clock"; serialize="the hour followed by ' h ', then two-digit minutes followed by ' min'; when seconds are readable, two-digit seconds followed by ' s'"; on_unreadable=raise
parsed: 6 h 09 min
